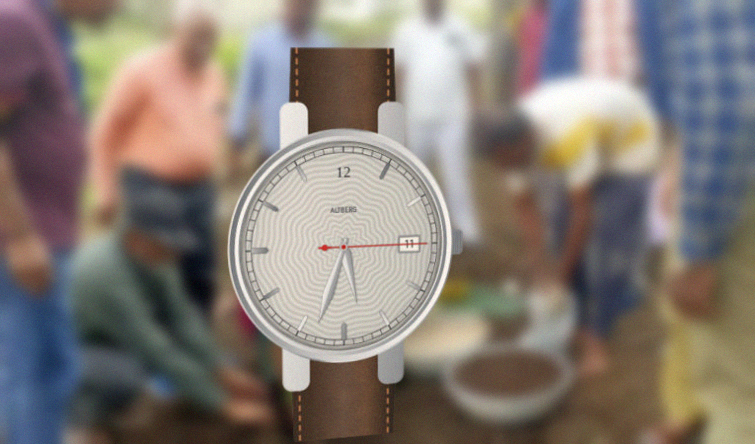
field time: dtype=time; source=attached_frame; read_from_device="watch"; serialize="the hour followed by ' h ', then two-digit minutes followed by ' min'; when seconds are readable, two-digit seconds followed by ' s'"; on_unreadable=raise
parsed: 5 h 33 min 15 s
